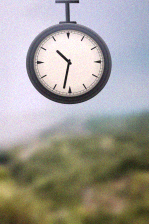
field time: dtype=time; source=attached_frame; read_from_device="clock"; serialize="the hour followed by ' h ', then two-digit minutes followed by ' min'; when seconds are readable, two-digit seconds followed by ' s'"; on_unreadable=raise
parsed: 10 h 32 min
